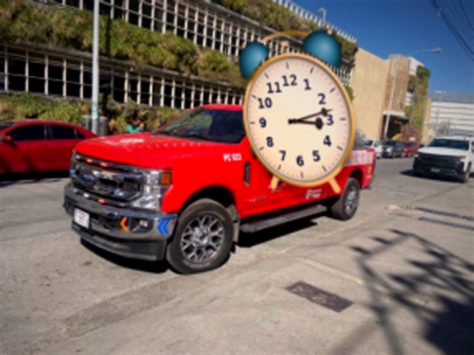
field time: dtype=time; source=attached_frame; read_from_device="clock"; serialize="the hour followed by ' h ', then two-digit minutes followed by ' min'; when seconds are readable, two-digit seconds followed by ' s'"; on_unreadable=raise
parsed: 3 h 13 min
